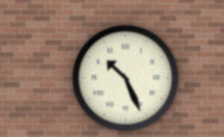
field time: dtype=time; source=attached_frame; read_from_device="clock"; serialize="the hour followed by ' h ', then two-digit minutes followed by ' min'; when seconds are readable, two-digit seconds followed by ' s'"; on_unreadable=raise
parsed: 10 h 26 min
